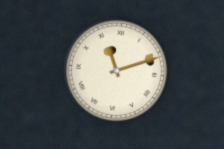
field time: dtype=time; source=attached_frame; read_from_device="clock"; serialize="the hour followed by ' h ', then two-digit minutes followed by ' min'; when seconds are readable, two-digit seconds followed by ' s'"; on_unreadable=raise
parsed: 11 h 11 min
